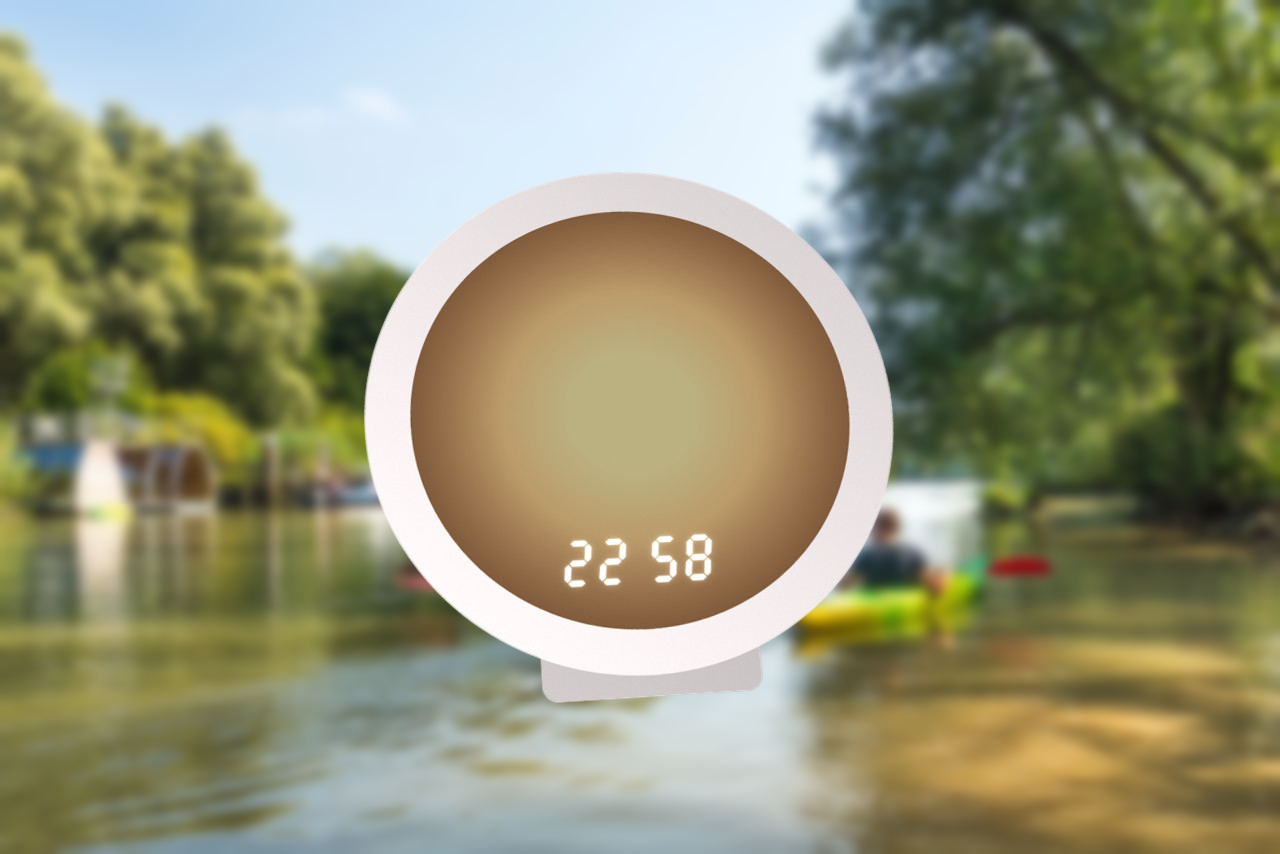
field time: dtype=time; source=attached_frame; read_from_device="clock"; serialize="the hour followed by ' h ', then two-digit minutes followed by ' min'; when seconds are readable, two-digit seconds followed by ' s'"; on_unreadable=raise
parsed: 22 h 58 min
